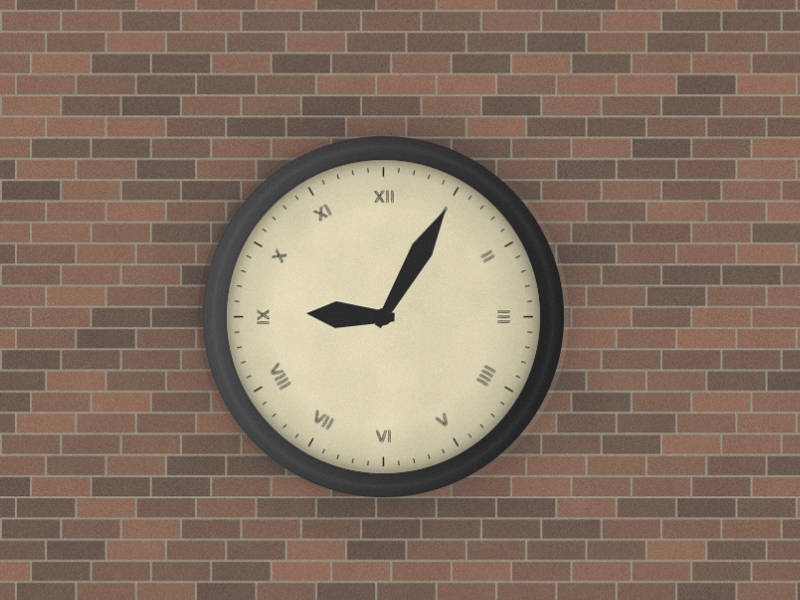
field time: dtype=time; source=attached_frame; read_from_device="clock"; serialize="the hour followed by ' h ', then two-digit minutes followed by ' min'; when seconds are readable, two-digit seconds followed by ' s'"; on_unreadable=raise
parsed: 9 h 05 min
